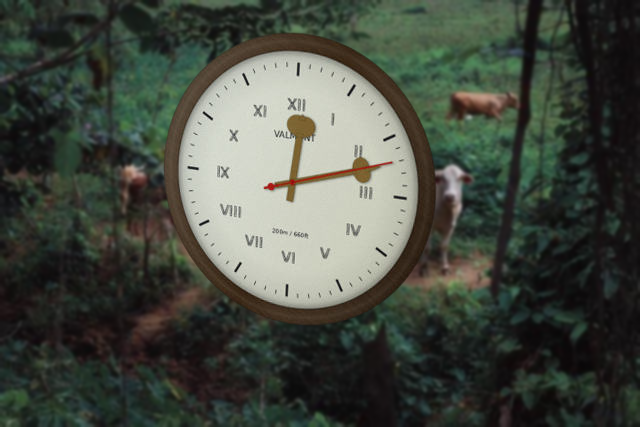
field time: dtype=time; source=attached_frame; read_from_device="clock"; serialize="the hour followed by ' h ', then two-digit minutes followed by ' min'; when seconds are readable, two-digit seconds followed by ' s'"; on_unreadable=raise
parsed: 12 h 12 min 12 s
